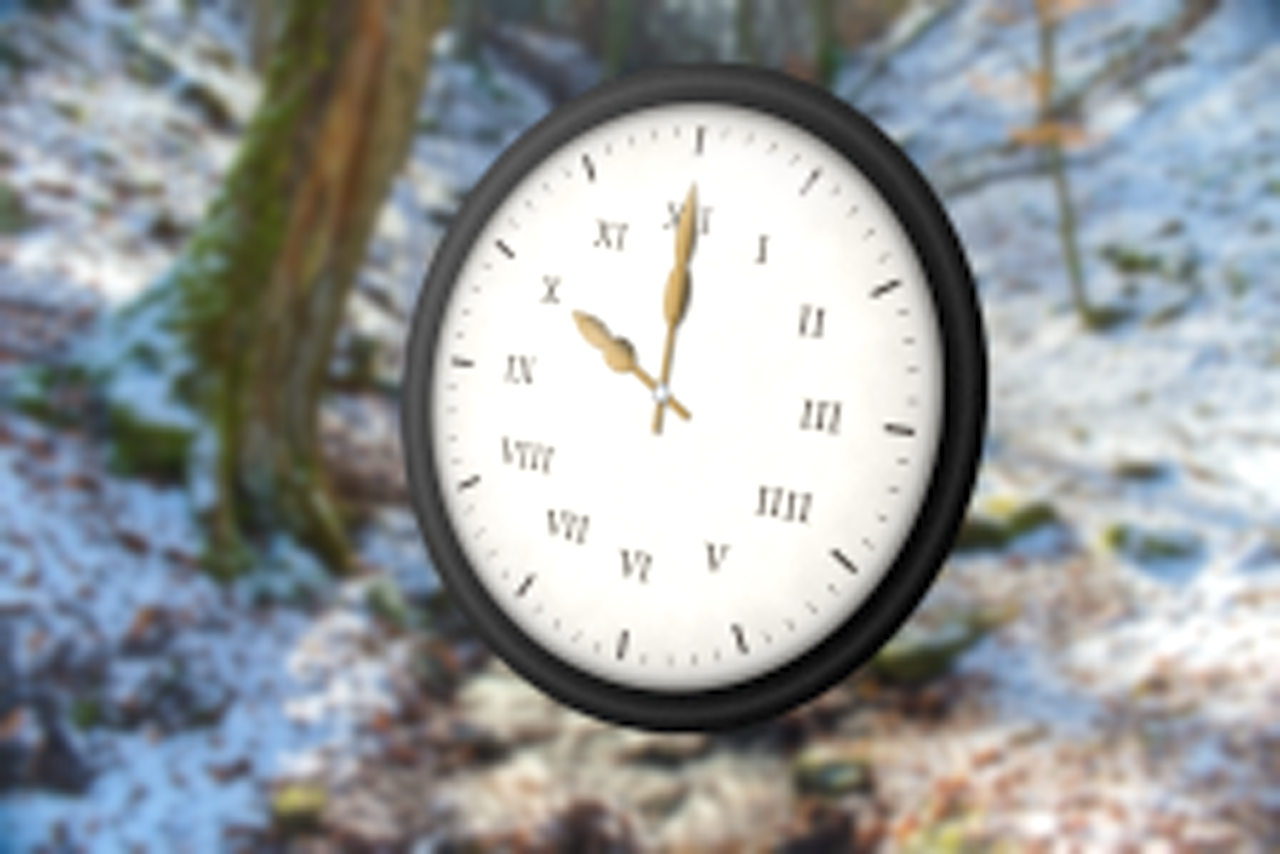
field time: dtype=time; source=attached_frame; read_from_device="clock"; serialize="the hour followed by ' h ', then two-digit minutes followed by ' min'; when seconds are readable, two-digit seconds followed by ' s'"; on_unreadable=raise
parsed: 10 h 00 min
